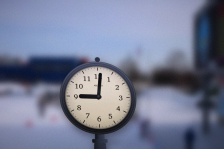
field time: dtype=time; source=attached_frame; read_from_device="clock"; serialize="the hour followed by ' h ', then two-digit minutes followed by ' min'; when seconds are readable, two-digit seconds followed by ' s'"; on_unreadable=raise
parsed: 9 h 01 min
